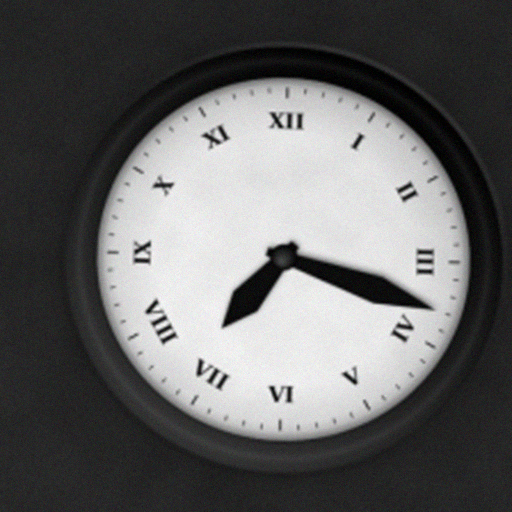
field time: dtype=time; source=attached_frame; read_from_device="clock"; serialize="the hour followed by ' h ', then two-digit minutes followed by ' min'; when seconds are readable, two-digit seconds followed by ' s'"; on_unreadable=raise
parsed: 7 h 18 min
